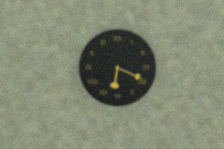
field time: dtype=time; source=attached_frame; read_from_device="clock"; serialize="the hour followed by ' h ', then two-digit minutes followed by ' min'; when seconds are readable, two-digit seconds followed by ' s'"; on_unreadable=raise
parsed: 6 h 19 min
